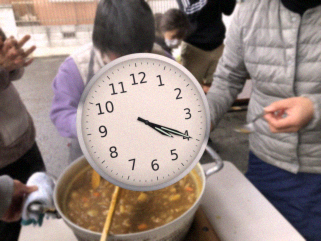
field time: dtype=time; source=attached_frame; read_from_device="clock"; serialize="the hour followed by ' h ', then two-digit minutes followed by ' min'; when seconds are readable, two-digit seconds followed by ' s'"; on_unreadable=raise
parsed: 4 h 20 min
